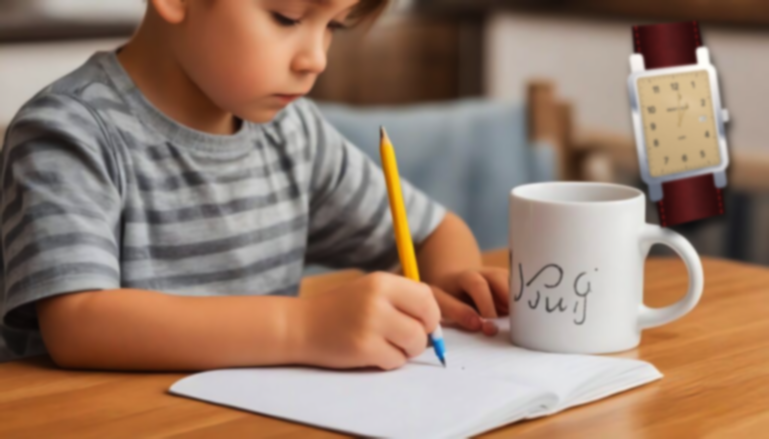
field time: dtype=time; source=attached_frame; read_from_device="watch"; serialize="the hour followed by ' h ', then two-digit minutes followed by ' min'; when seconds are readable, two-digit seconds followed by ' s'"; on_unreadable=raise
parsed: 1 h 01 min
